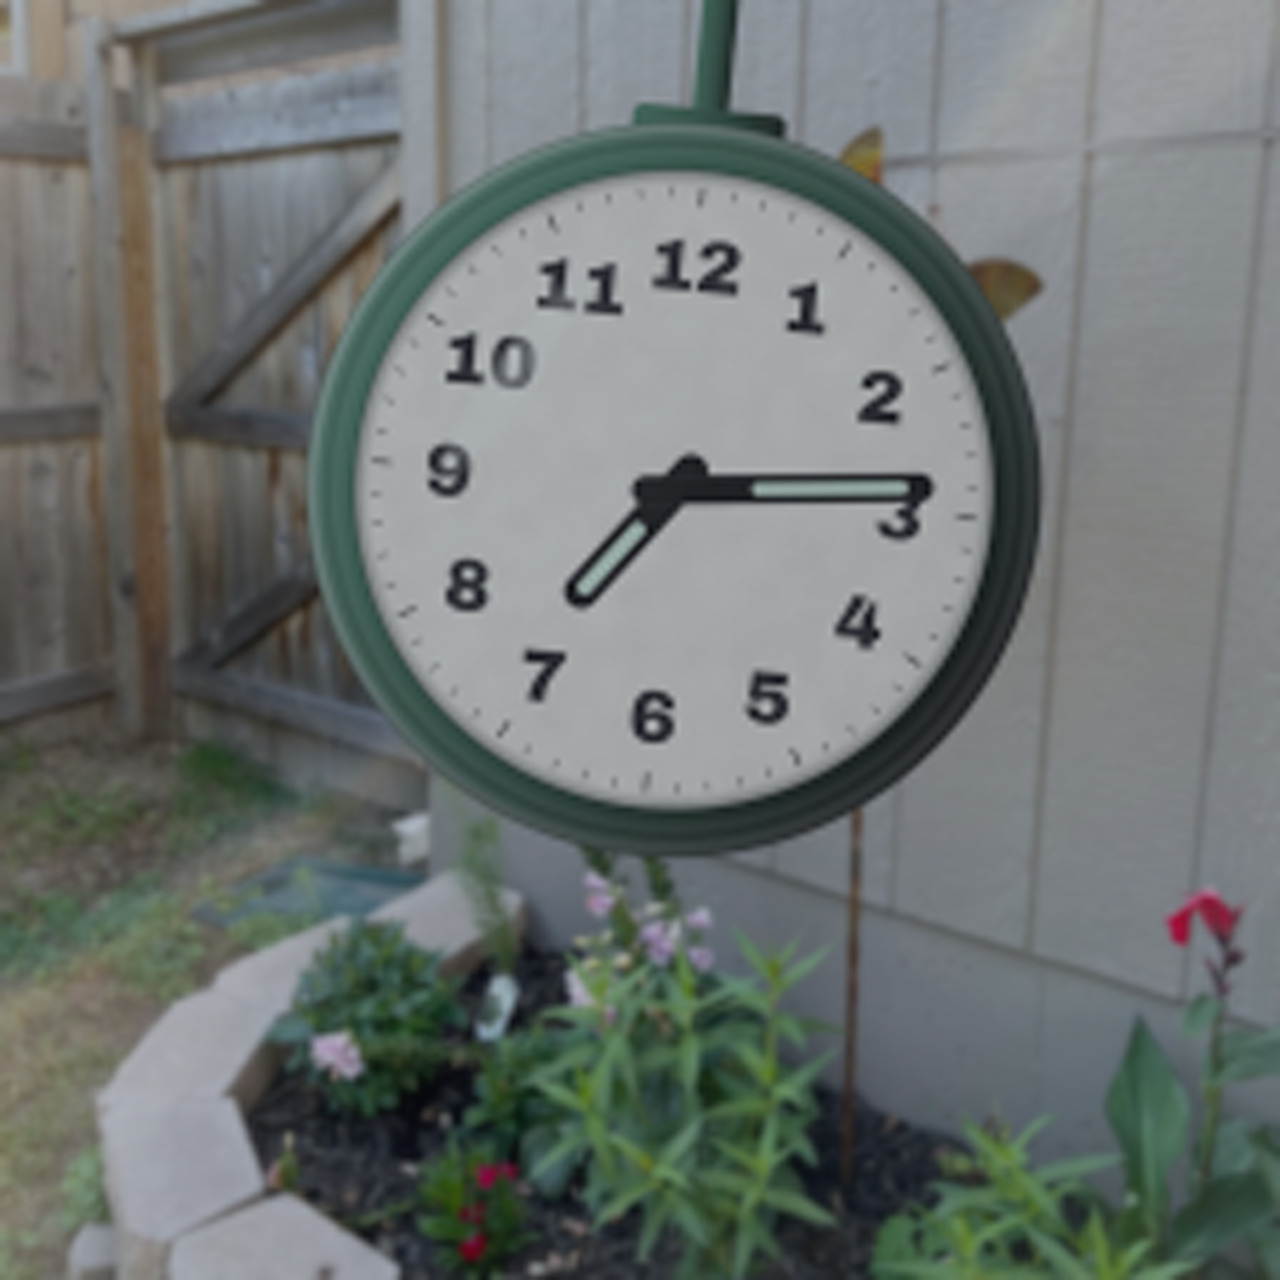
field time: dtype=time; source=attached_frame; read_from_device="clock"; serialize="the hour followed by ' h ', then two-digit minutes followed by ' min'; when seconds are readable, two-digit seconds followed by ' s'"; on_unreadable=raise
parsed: 7 h 14 min
